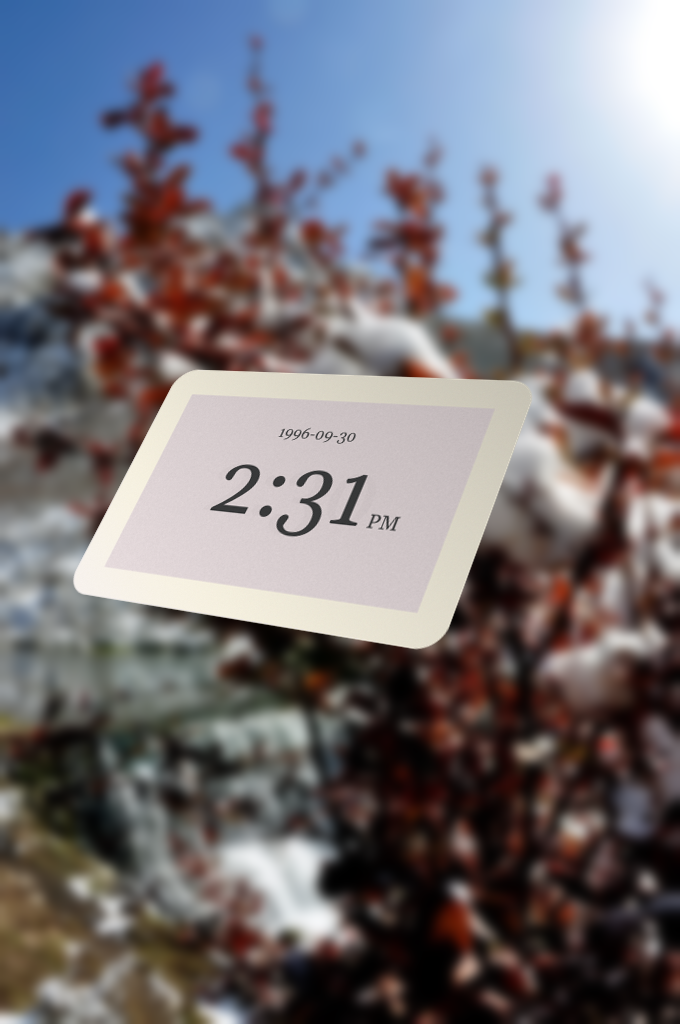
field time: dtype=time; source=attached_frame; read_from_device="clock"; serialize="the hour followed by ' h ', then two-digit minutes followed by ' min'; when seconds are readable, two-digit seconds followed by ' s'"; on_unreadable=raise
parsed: 2 h 31 min
